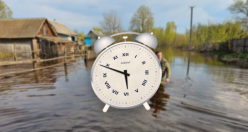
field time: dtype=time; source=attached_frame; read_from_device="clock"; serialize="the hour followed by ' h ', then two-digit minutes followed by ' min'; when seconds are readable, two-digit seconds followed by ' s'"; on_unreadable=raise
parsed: 5 h 49 min
